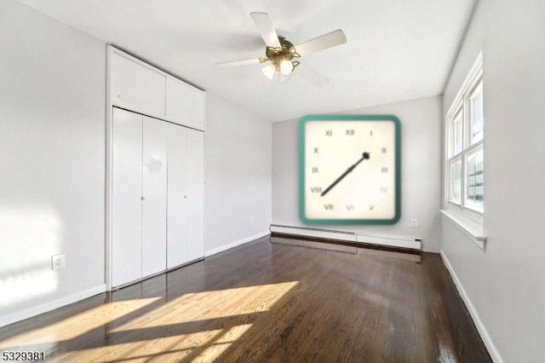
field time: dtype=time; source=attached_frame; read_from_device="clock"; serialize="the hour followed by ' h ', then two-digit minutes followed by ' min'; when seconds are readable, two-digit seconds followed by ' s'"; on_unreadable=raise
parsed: 1 h 38 min
